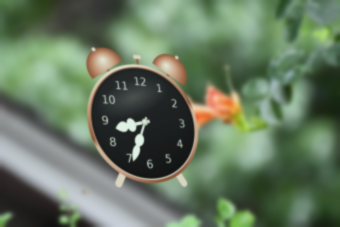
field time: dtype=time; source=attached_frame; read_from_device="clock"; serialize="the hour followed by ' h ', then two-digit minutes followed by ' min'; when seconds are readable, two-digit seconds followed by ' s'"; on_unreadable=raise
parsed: 8 h 34 min
